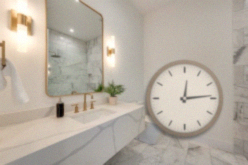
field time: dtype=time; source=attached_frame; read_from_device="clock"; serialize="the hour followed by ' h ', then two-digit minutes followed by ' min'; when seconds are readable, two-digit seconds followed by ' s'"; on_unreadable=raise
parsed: 12 h 14 min
